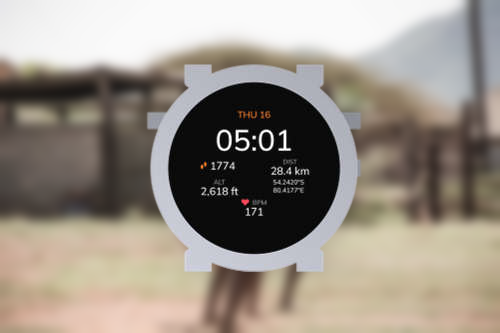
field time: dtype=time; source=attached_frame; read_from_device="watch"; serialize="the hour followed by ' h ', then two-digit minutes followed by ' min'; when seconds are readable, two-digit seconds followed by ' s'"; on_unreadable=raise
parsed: 5 h 01 min
